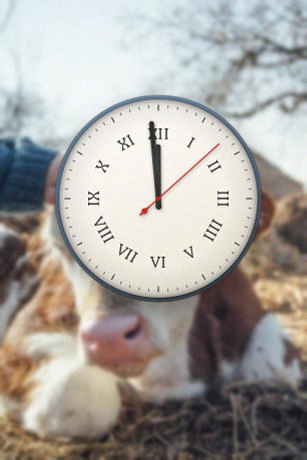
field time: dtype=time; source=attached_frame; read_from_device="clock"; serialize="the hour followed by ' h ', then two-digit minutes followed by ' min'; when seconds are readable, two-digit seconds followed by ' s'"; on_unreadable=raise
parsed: 11 h 59 min 08 s
